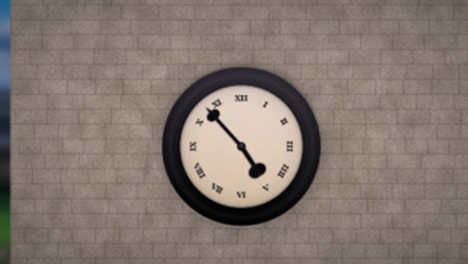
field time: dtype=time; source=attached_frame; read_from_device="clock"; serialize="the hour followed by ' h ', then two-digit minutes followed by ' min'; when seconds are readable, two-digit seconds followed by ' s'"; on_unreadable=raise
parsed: 4 h 53 min
